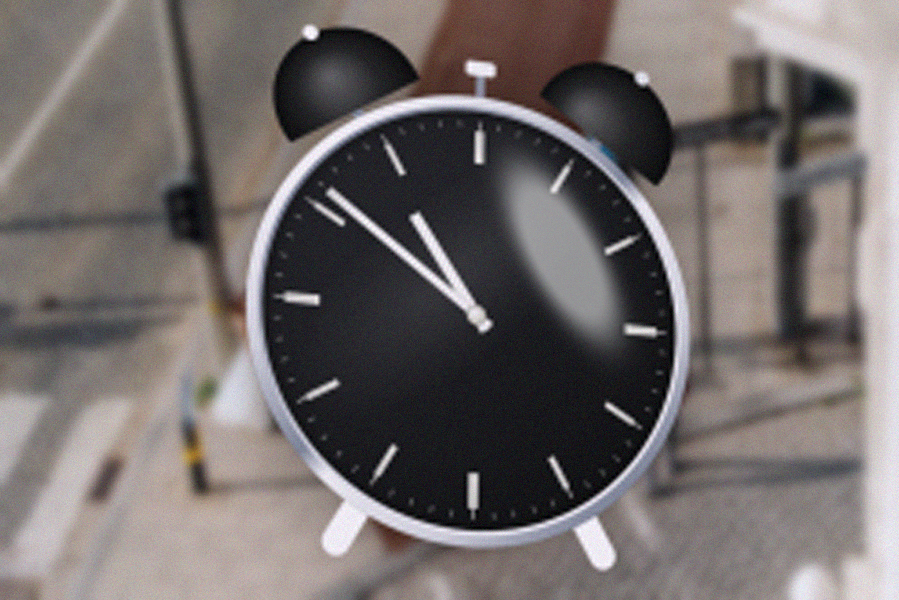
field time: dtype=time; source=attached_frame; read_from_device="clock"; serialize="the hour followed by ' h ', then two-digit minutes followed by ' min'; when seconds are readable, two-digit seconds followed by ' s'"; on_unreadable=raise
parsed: 10 h 51 min
